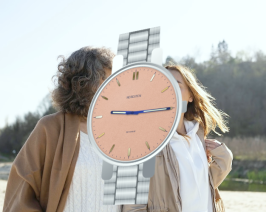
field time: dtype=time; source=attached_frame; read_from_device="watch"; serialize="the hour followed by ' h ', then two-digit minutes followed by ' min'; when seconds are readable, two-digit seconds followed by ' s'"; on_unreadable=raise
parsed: 9 h 15 min
